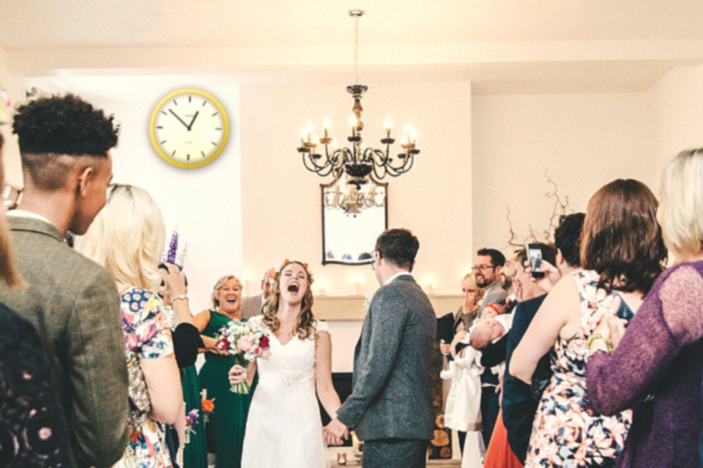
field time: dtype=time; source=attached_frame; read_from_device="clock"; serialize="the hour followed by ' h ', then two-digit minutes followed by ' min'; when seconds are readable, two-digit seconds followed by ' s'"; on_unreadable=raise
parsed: 12 h 52 min
